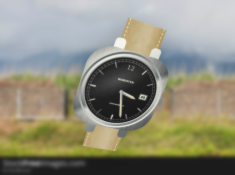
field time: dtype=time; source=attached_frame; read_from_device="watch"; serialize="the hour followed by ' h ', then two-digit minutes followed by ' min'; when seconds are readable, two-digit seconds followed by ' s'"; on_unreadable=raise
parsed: 3 h 27 min
